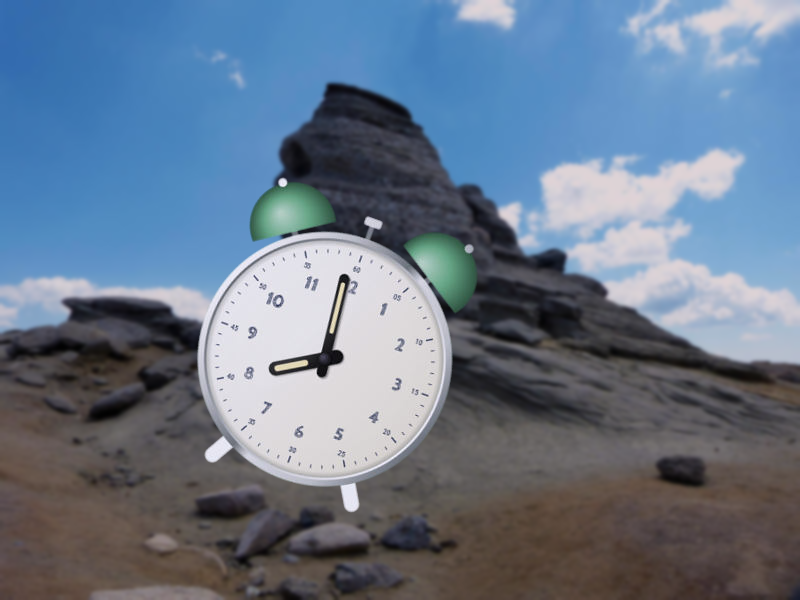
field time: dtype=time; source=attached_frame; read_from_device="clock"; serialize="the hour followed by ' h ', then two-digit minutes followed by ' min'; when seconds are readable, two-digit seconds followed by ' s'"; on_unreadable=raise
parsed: 7 h 59 min
